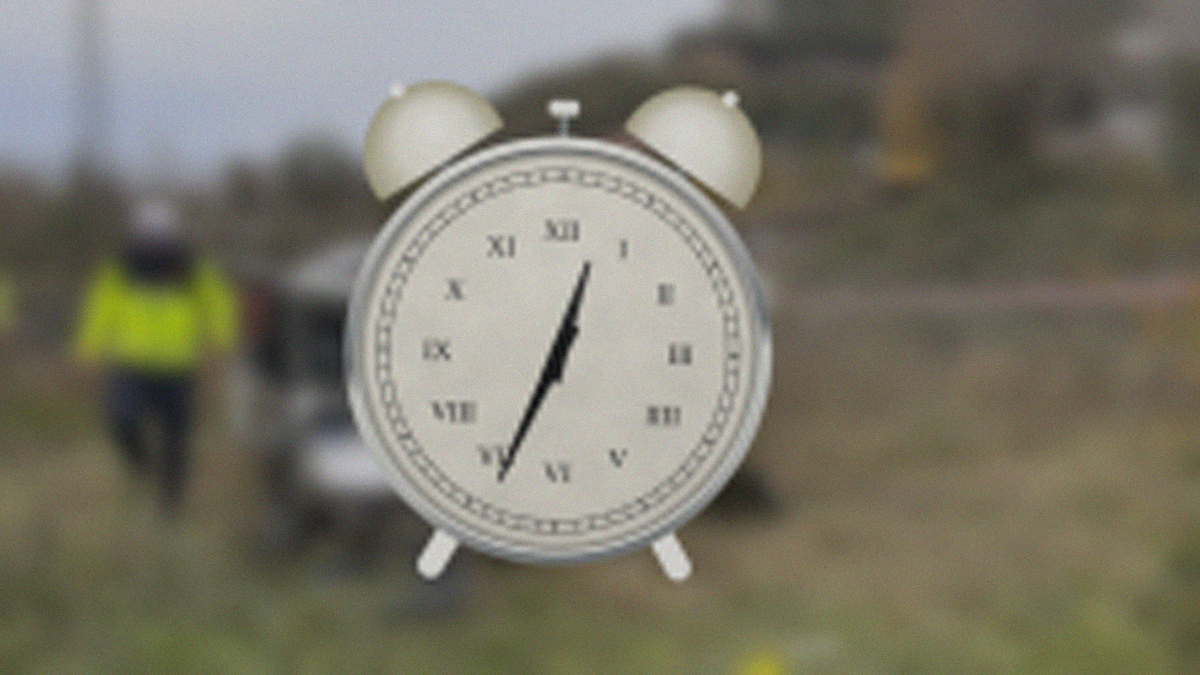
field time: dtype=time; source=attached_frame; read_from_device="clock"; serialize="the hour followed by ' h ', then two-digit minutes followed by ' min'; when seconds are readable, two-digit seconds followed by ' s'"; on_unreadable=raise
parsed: 12 h 34 min
